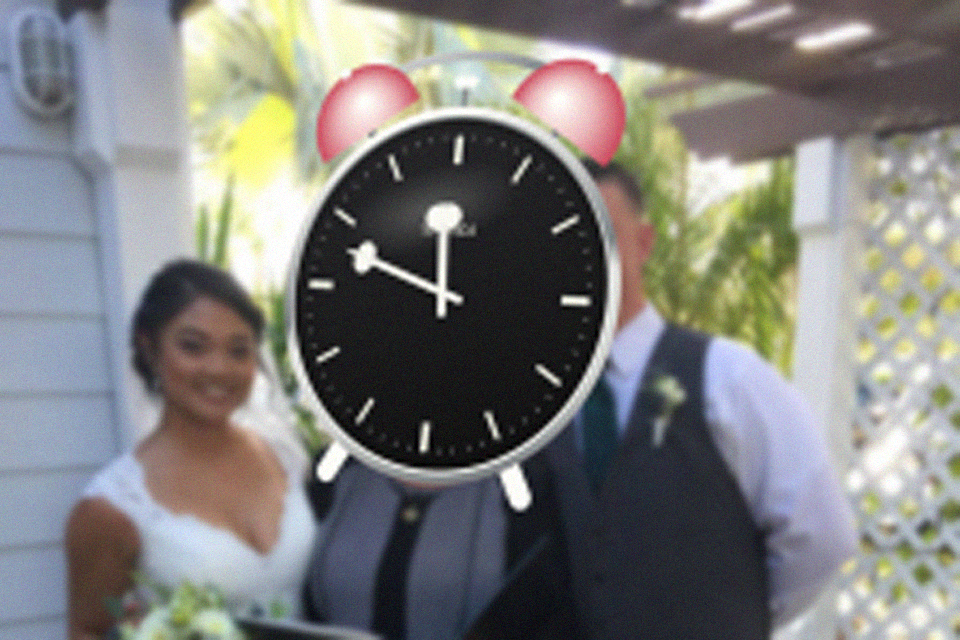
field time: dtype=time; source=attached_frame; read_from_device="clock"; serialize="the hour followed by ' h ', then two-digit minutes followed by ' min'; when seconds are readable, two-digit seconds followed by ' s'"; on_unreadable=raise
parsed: 11 h 48 min
